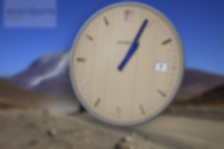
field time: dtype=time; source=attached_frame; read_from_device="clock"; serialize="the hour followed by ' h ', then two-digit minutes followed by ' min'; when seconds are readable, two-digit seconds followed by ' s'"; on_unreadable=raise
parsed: 1 h 04 min
